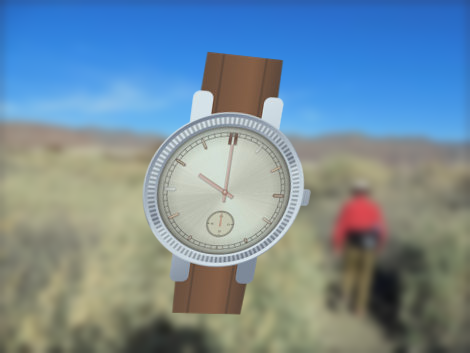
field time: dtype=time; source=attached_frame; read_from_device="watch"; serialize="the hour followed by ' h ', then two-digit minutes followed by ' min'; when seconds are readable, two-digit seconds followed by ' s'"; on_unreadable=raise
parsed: 10 h 00 min
